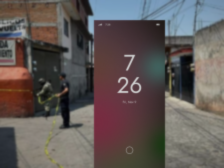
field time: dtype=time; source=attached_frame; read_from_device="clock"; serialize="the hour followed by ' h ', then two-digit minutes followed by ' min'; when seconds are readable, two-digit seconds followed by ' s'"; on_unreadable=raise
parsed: 7 h 26 min
